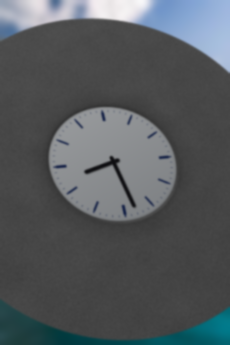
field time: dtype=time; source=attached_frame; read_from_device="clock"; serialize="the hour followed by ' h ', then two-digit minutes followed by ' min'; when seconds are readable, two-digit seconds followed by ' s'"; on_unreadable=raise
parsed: 8 h 28 min
